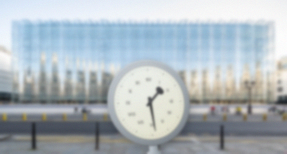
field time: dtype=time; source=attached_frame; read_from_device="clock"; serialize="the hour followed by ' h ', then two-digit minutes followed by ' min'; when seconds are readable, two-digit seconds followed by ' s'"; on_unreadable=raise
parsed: 1 h 29 min
